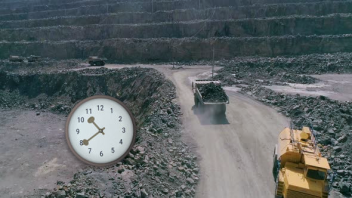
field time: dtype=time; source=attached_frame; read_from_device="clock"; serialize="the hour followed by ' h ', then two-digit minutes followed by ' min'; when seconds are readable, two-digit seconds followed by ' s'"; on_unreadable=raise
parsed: 10 h 39 min
